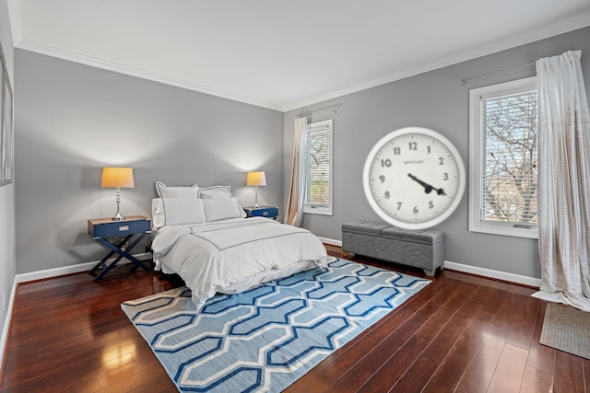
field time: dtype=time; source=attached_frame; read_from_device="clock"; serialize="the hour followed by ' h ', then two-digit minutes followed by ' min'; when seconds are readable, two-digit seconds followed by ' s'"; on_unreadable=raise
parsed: 4 h 20 min
